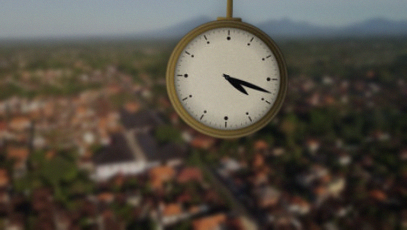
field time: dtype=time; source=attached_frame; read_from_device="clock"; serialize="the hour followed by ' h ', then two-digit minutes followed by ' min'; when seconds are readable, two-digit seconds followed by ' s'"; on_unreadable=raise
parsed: 4 h 18 min
